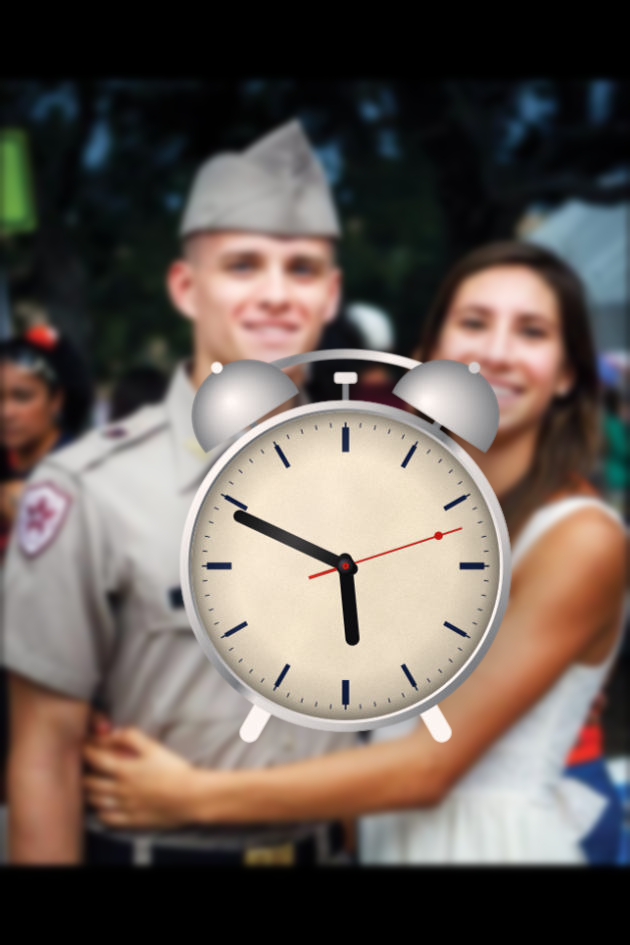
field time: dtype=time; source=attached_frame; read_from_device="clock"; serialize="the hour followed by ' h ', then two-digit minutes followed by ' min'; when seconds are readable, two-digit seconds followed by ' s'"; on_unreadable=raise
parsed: 5 h 49 min 12 s
